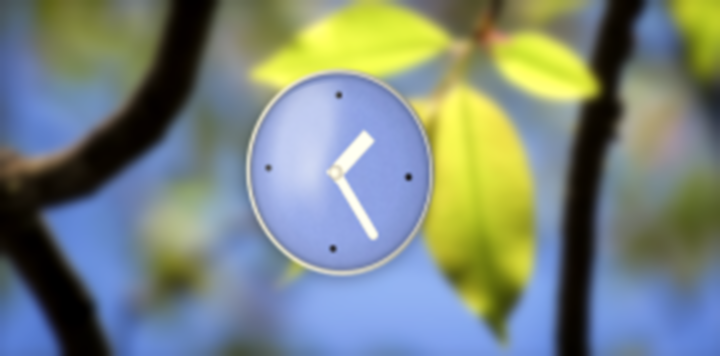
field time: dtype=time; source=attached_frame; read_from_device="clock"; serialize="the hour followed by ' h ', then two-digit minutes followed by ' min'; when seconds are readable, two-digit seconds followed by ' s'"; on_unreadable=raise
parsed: 1 h 24 min
